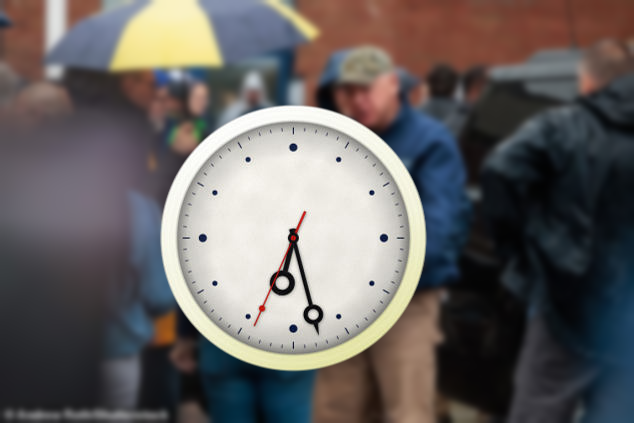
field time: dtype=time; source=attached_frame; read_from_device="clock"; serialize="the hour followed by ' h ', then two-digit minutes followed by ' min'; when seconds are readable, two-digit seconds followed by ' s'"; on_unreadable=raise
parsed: 6 h 27 min 34 s
